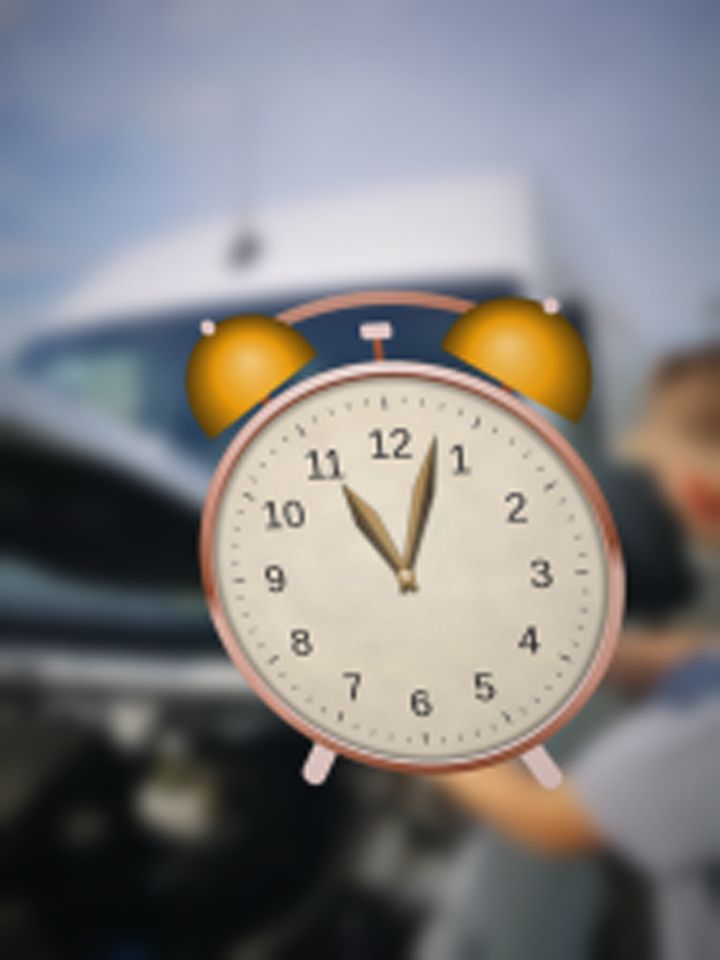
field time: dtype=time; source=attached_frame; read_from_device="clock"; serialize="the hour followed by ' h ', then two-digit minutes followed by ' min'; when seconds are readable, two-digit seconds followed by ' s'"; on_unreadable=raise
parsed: 11 h 03 min
